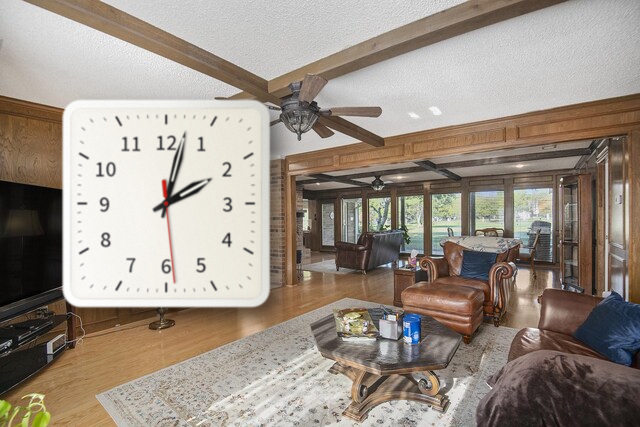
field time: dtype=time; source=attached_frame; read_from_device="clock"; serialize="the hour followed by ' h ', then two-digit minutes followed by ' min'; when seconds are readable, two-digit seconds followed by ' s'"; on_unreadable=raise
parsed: 2 h 02 min 29 s
